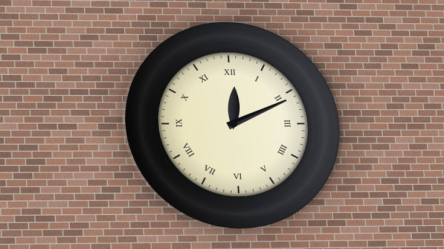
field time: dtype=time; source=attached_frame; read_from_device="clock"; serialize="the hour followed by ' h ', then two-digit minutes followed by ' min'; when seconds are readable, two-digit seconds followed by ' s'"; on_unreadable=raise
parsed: 12 h 11 min
